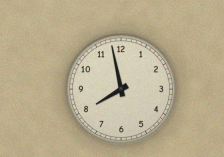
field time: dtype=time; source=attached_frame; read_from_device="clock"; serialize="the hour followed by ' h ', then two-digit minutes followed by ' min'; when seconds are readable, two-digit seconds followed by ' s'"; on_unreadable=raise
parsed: 7 h 58 min
